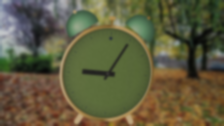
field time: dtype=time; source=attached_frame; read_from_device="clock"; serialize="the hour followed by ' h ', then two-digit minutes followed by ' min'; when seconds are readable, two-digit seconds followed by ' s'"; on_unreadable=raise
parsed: 9 h 05 min
